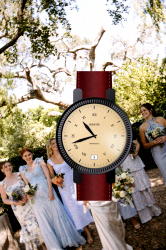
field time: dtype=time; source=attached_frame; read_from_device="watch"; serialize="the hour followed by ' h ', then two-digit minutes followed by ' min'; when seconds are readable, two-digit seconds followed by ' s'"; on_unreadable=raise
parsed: 10 h 42 min
